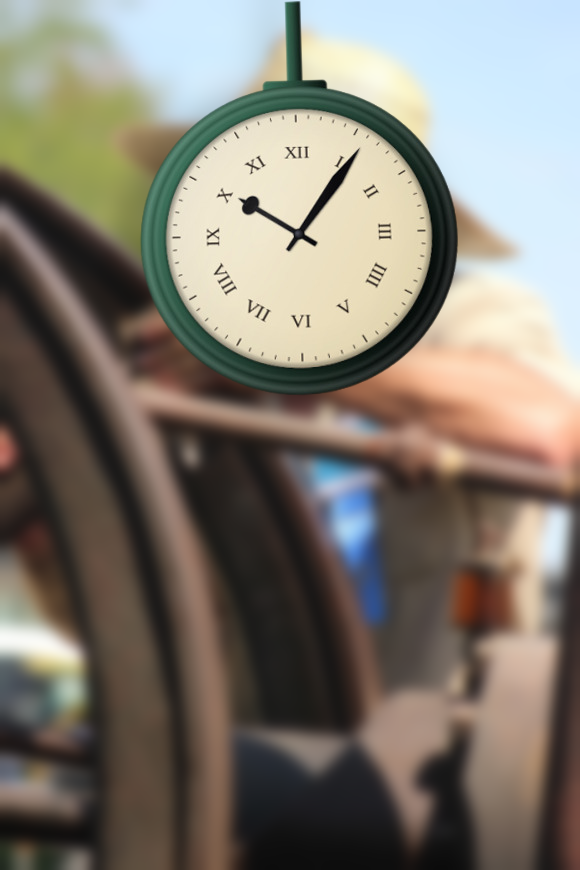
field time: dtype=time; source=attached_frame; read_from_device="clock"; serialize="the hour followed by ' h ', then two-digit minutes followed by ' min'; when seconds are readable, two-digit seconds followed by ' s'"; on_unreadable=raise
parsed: 10 h 06 min
